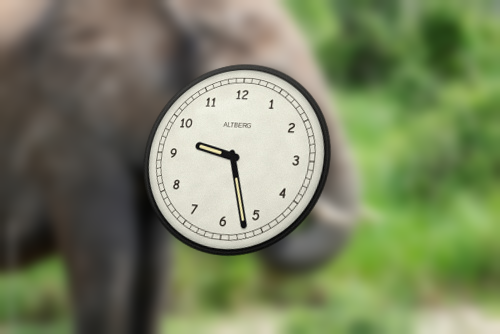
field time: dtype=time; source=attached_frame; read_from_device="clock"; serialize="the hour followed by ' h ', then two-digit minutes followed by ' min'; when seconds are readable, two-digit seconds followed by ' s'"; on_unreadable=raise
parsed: 9 h 27 min
